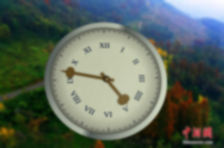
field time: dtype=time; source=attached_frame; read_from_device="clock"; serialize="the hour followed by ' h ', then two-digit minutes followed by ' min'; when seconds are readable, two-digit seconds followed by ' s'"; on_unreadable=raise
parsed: 4 h 47 min
